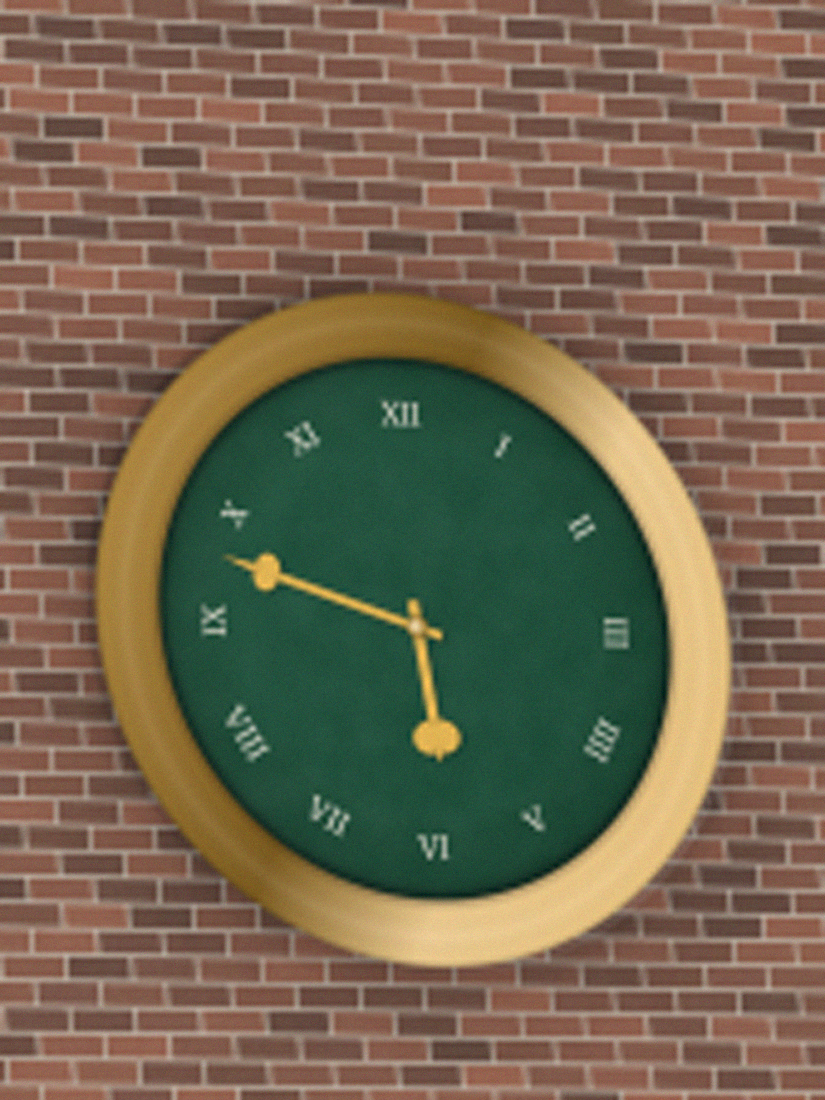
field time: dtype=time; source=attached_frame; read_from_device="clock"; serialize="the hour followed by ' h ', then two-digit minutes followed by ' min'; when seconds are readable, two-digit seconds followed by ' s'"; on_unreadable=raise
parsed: 5 h 48 min
